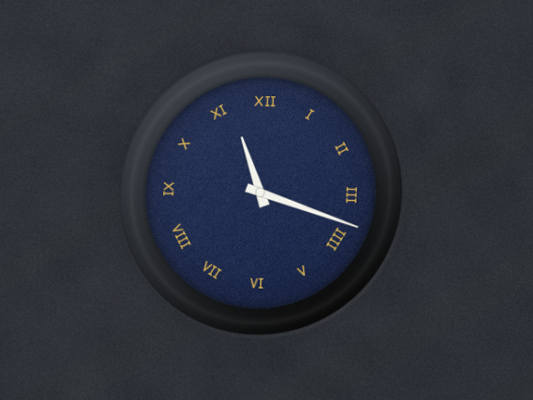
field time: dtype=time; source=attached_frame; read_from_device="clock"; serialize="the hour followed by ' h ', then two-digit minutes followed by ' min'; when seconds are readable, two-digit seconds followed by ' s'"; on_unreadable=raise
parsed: 11 h 18 min
